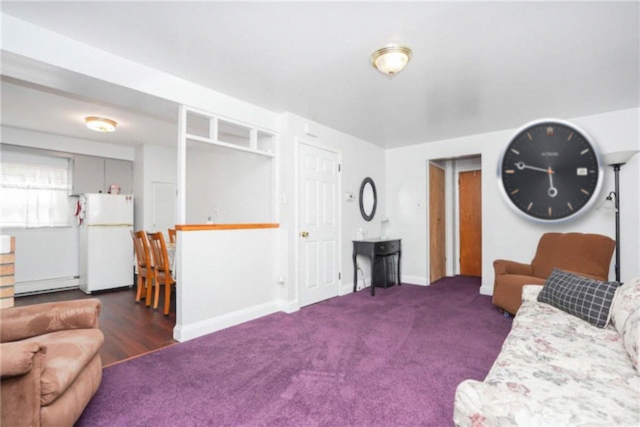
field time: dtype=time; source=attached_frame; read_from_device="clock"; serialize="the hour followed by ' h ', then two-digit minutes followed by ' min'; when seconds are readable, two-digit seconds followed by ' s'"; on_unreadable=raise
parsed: 5 h 47 min
